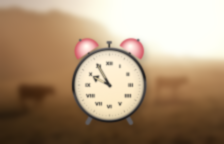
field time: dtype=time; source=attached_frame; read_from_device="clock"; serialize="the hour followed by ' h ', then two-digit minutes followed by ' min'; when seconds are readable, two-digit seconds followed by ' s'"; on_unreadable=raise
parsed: 9 h 55 min
